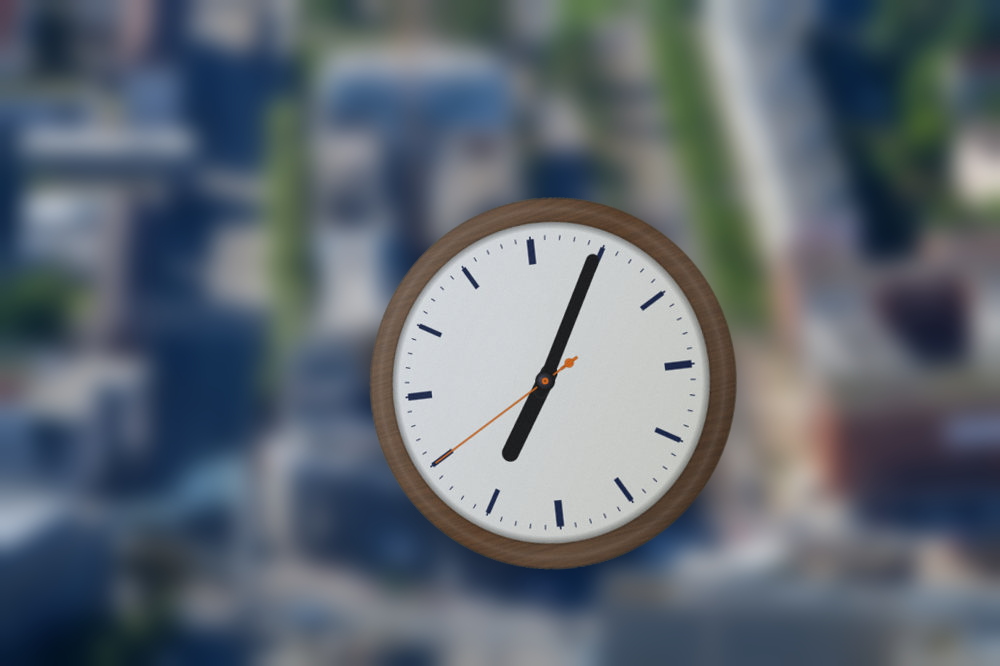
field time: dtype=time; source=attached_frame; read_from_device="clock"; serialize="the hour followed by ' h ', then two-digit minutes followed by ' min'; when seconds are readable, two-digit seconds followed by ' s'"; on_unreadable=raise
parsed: 7 h 04 min 40 s
